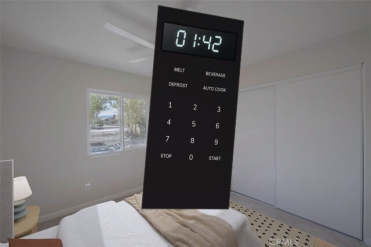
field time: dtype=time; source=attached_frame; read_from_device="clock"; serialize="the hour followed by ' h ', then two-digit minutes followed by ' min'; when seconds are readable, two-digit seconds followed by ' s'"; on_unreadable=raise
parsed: 1 h 42 min
